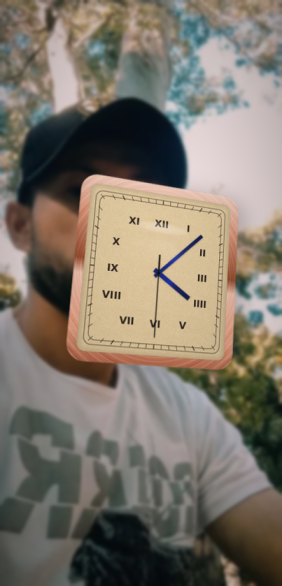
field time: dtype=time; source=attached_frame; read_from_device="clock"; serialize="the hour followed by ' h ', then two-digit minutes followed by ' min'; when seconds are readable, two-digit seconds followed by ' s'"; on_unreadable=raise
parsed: 4 h 07 min 30 s
